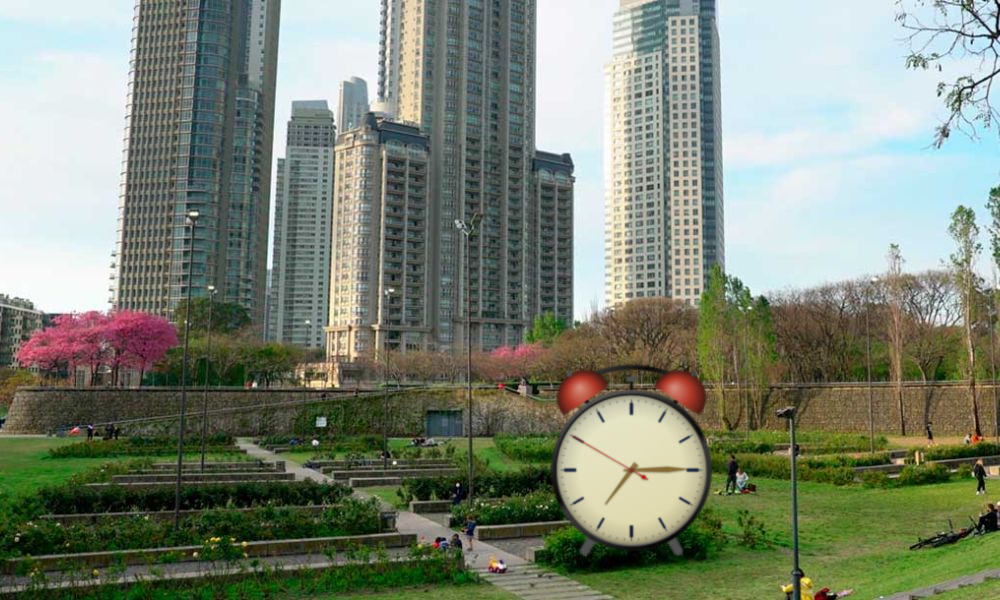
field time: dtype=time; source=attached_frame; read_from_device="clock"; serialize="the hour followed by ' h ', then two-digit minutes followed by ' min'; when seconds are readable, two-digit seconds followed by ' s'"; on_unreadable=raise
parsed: 7 h 14 min 50 s
